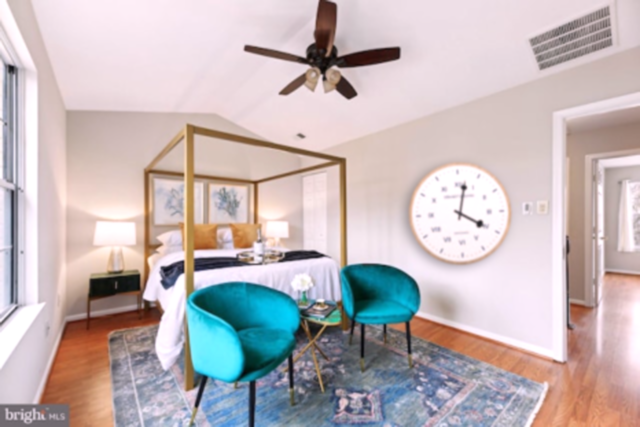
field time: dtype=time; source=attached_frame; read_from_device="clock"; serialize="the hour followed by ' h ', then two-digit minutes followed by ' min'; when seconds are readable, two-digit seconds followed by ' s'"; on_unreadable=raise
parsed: 4 h 02 min
